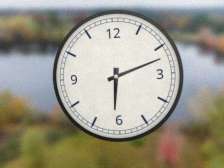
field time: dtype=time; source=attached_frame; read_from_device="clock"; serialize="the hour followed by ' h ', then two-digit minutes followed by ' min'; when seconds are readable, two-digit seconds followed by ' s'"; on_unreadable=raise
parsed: 6 h 12 min
